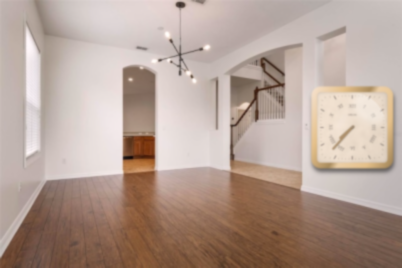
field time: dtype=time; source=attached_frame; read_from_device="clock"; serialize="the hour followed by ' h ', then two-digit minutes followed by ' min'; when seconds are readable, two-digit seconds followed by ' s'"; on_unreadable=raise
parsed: 7 h 37 min
